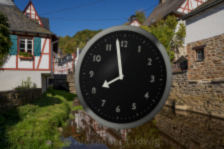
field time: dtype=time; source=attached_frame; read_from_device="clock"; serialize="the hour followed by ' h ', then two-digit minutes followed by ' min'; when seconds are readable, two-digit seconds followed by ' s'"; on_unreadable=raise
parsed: 7 h 58 min
